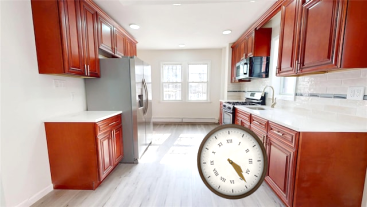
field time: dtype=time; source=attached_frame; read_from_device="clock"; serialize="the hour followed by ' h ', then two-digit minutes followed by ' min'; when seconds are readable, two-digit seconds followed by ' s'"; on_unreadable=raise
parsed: 4 h 24 min
